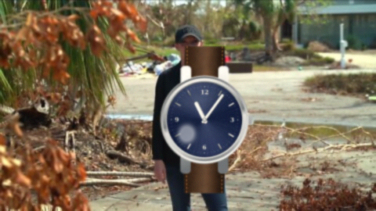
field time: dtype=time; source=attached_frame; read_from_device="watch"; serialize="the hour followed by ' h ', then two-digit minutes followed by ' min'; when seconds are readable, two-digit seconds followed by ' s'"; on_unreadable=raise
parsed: 11 h 06 min
